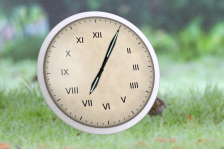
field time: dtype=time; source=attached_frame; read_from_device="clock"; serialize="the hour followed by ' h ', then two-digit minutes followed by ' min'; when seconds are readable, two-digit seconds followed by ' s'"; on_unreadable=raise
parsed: 7 h 05 min
